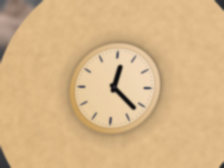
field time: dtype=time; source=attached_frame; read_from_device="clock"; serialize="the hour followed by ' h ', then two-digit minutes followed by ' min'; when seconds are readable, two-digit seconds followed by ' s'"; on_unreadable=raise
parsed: 12 h 22 min
